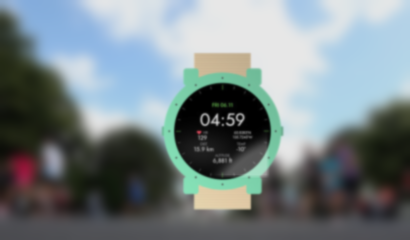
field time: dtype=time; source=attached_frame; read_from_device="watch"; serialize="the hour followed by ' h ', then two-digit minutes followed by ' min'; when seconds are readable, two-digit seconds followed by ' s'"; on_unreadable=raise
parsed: 4 h 59 min
